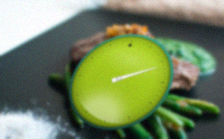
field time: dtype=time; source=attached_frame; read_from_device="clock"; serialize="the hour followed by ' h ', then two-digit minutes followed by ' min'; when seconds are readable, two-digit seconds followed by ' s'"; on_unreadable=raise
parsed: 2 h 11 min
